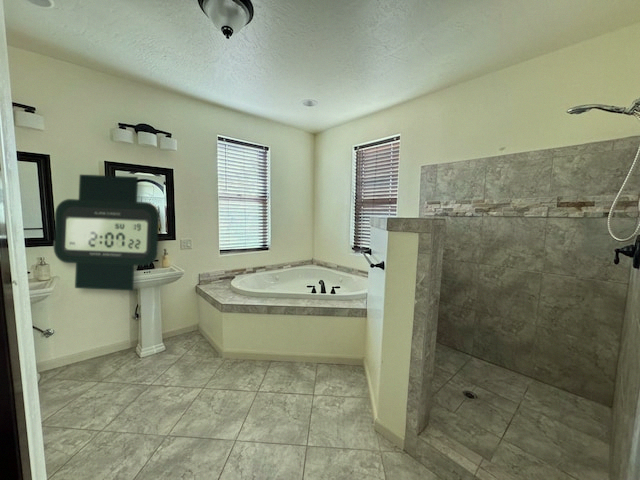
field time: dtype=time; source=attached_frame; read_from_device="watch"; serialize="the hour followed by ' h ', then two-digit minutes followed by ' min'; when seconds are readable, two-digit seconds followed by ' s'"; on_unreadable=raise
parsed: 2 h 07 min
